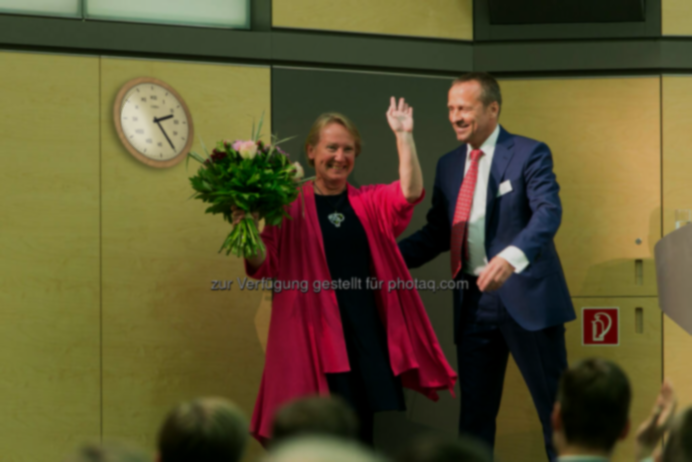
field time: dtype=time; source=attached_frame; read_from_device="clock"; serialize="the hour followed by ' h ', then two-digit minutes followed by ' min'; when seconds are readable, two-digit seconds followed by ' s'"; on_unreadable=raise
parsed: 2 h 25 min
